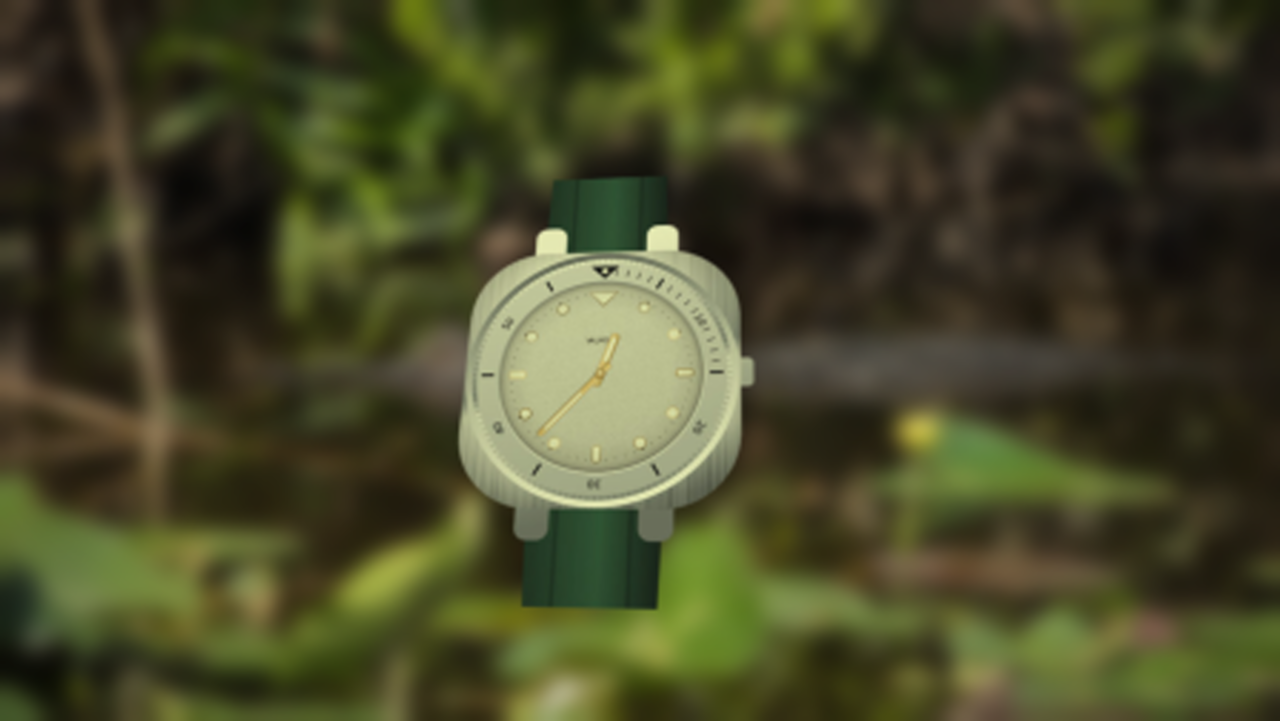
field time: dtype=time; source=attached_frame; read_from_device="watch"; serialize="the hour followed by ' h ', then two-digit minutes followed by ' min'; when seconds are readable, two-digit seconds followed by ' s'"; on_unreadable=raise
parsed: 12 h 37 min
